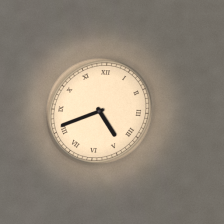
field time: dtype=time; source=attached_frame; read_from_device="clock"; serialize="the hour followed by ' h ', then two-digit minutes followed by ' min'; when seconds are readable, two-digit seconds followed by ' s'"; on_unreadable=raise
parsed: 4 h 41 min
